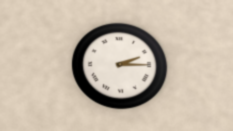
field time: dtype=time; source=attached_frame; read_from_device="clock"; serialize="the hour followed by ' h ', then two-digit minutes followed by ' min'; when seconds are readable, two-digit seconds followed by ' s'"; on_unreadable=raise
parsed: 2 h 15 min
